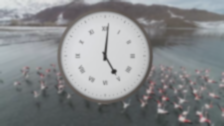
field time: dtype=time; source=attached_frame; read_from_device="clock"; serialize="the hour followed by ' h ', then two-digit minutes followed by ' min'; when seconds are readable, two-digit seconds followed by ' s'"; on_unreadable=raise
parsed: 5 h 01 min
